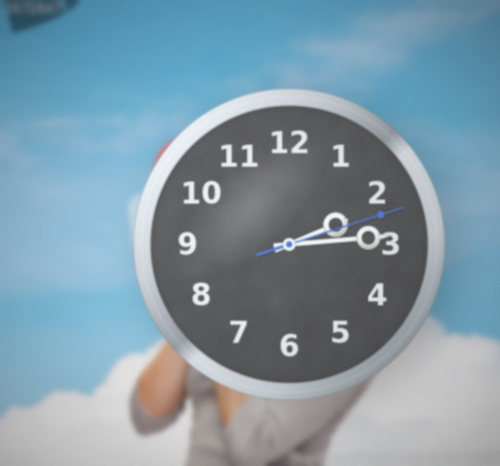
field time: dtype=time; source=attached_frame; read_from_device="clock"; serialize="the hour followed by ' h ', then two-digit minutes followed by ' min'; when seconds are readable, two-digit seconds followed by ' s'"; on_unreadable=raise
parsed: 2 h 14 min 12 s
